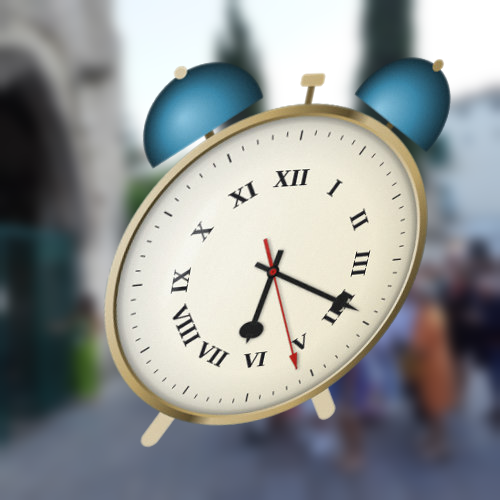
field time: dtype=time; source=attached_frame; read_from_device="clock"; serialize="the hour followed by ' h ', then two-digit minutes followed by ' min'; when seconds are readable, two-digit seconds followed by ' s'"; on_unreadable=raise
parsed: 6 h 19 min 26 s
